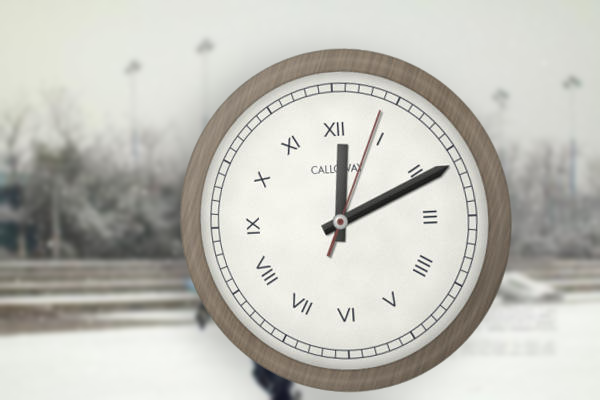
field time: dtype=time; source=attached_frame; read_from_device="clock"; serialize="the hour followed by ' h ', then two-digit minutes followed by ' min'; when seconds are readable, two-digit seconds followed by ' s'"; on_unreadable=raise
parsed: 12 h 11 min 04 s
